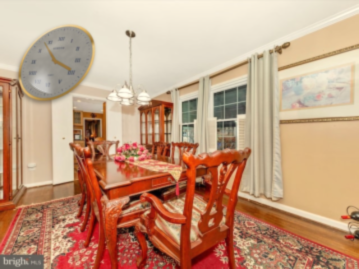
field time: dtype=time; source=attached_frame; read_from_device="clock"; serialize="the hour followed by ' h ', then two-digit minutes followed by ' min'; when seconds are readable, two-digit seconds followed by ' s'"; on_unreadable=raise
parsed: 3 h 53 min
